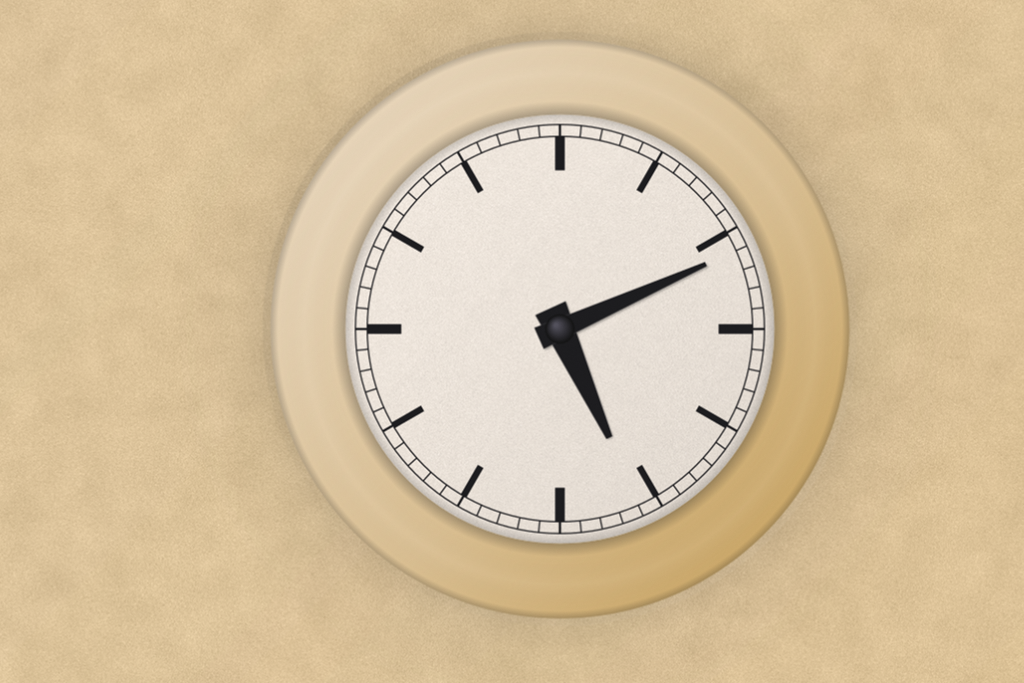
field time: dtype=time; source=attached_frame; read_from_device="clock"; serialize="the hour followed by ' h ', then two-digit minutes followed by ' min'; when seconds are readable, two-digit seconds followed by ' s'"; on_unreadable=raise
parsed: 5 h 11 min
